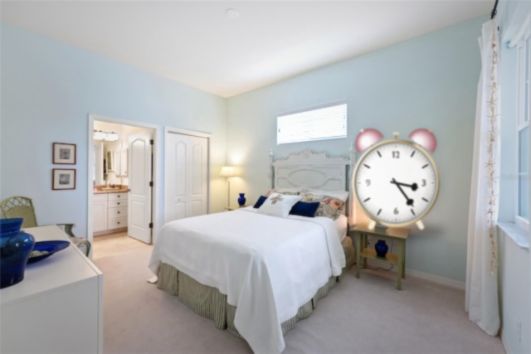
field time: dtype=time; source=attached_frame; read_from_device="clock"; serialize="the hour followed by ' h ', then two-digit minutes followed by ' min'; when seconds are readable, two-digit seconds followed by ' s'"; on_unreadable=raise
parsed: 3 h 24 min
